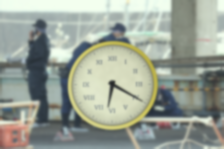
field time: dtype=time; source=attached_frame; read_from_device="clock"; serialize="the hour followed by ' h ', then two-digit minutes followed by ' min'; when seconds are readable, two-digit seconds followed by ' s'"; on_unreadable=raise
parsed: 6 h 20 min
